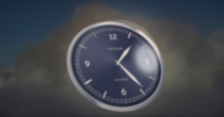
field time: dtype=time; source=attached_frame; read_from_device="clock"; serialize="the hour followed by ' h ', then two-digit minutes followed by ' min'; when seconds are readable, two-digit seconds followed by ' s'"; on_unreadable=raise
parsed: 1 h 24 min
